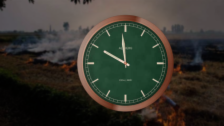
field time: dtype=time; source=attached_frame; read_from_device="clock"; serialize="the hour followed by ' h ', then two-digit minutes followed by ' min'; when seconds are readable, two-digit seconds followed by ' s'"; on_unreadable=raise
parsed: 9 h 59 min
